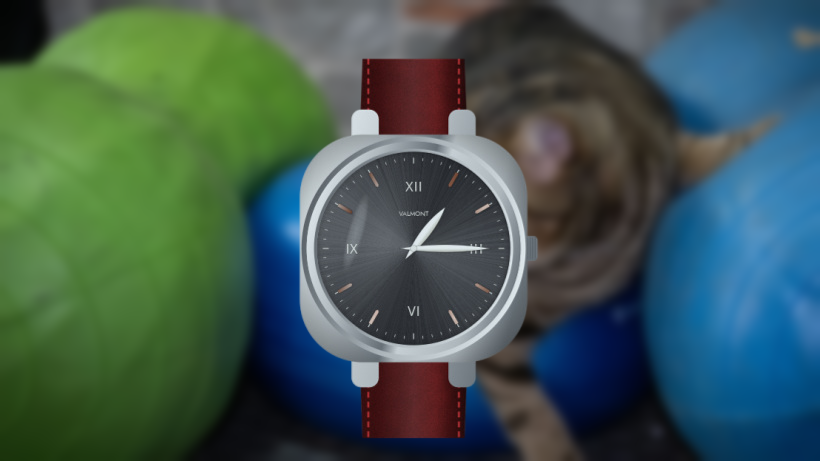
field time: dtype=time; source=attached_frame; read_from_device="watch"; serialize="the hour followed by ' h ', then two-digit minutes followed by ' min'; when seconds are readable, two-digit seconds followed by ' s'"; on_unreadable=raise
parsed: 1 h 15 min
